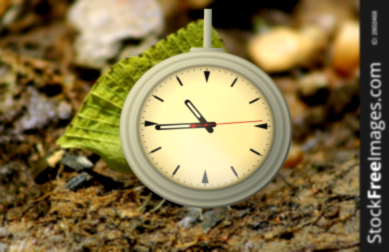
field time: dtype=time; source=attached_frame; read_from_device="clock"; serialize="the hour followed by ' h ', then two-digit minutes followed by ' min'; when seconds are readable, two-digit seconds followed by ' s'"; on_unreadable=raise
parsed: 10 h 44 min 14 s
